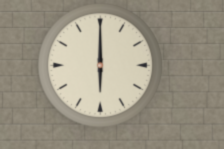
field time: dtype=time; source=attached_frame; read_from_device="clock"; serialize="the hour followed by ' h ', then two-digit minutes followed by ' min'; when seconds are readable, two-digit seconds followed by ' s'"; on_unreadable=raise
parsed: 6 h 00 min
